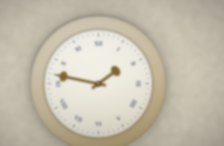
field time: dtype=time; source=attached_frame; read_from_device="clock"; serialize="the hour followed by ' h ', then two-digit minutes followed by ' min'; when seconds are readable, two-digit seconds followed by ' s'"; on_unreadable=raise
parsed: 1 h 47 min
